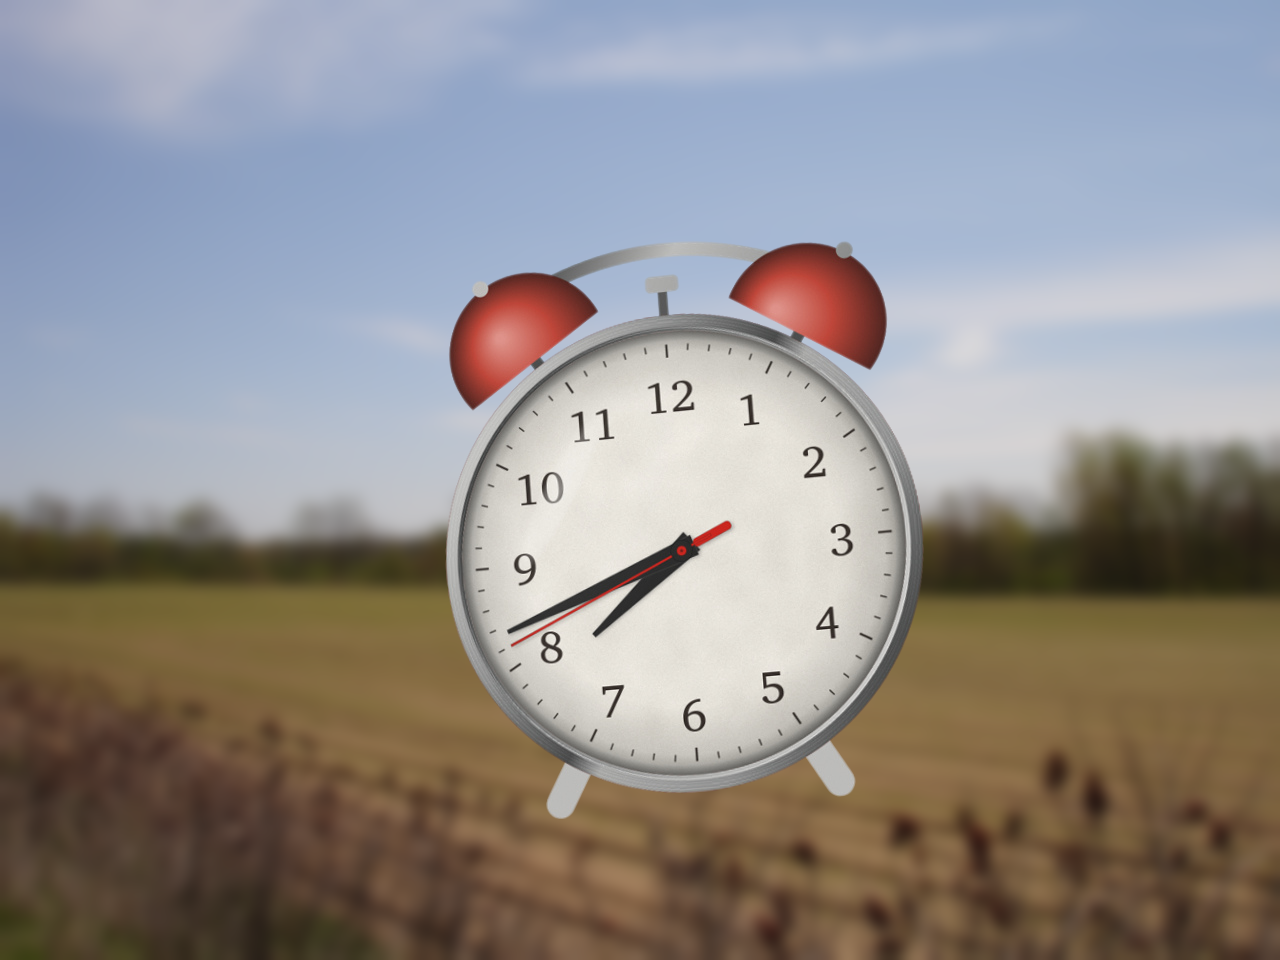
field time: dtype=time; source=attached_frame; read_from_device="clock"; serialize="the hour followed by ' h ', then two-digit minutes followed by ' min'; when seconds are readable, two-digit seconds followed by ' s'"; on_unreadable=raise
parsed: 7 h 41 min 41 s
